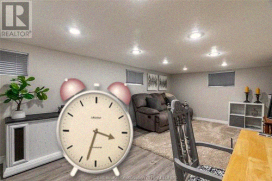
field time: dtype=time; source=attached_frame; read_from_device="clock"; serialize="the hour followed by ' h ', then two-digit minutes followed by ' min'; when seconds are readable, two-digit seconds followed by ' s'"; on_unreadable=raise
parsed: 3 h 33 min
